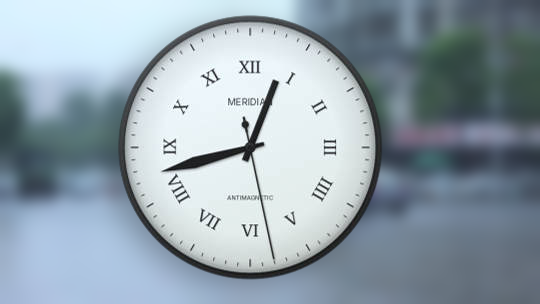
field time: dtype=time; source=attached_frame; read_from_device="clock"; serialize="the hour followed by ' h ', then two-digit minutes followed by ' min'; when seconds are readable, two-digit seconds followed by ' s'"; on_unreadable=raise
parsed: 12 h 42 min 28 s
